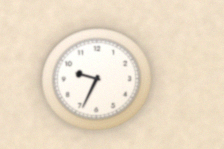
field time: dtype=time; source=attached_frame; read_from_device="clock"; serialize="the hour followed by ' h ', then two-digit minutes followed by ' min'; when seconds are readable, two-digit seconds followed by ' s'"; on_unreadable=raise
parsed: 9 h 34 min
